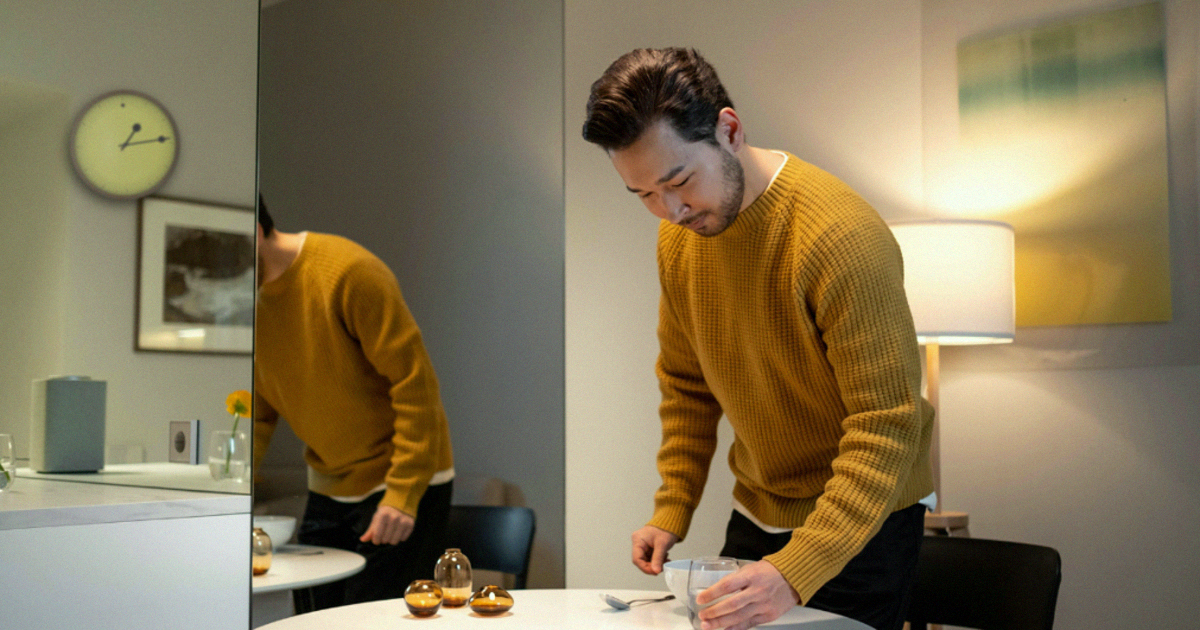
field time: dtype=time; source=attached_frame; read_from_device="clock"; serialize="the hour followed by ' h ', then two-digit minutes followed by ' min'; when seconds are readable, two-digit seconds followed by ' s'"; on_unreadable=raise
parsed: 1 h 14 min
